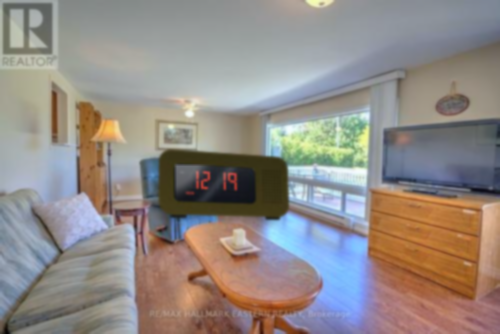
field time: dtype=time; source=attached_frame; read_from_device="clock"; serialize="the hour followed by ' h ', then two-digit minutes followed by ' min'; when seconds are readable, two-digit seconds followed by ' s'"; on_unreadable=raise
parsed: 12 h 19 min
